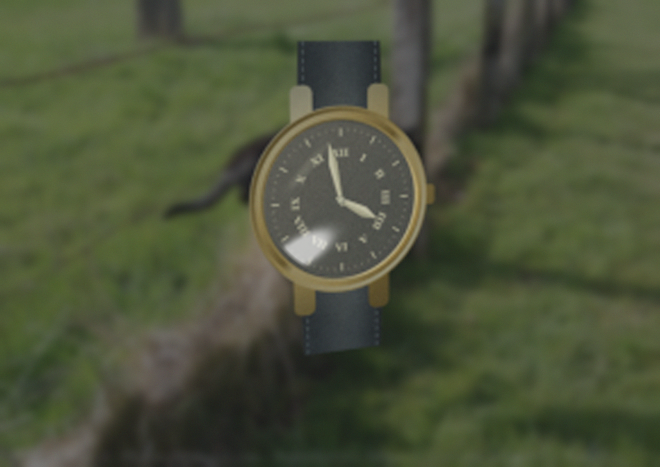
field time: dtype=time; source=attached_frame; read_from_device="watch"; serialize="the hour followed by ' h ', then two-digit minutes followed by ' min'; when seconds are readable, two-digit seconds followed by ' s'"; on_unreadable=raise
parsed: 3 h 58 min
